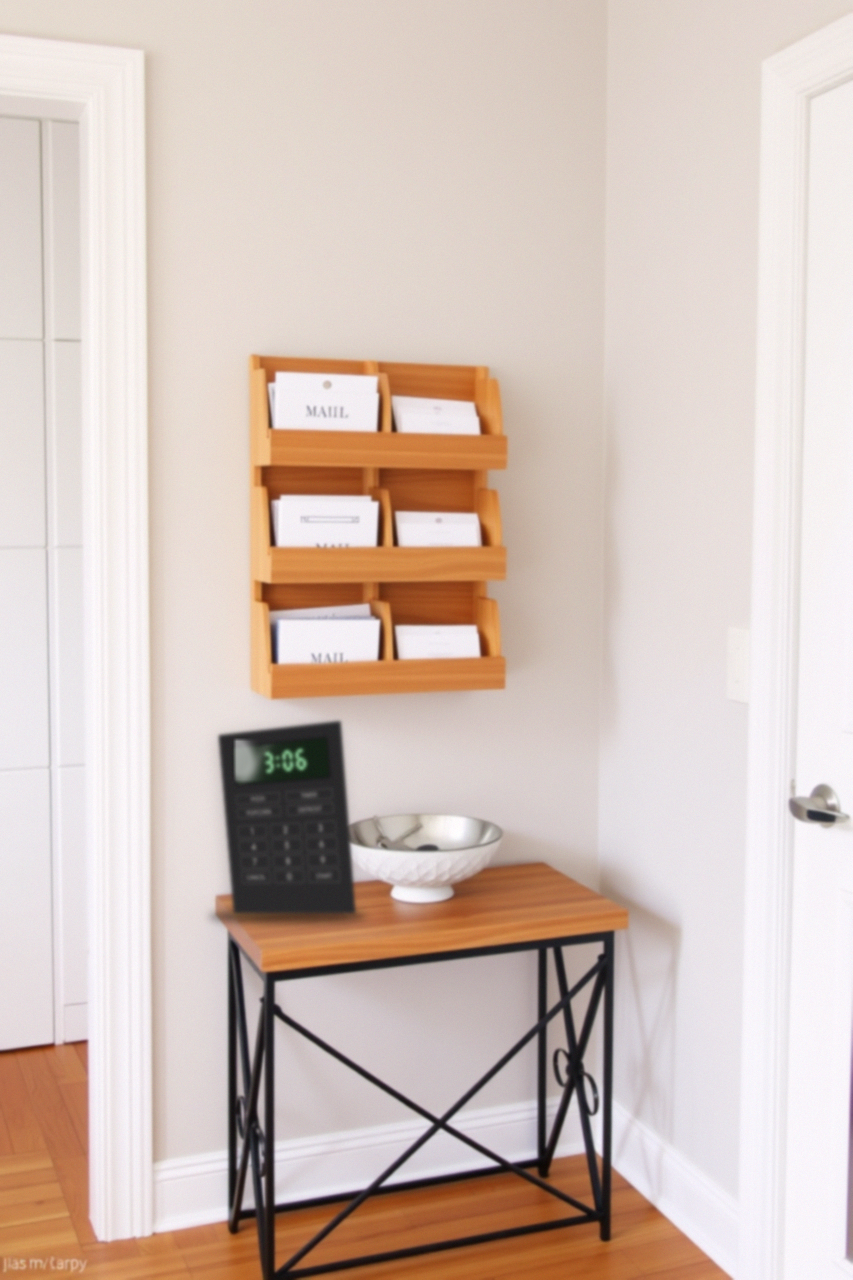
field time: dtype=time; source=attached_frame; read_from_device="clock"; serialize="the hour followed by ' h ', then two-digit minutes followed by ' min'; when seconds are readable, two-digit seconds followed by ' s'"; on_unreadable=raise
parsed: 3 h 06 min
